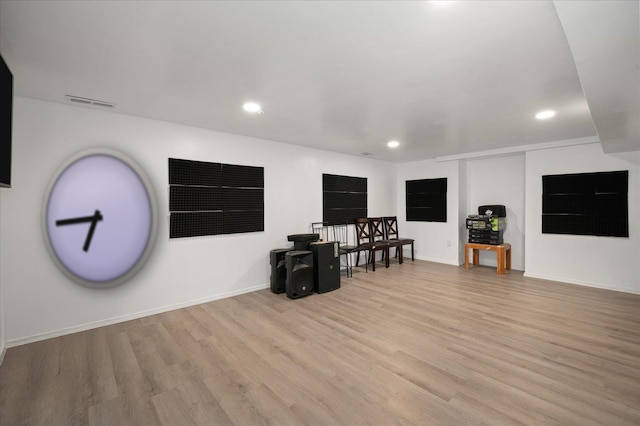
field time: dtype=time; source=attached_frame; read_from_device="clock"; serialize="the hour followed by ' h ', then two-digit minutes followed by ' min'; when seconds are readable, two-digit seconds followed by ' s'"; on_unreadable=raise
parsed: 6 h 44 min
